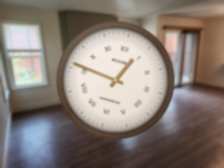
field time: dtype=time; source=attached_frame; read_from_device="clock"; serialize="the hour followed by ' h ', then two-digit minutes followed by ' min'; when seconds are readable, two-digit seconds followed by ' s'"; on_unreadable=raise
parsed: 12 h 46 min
